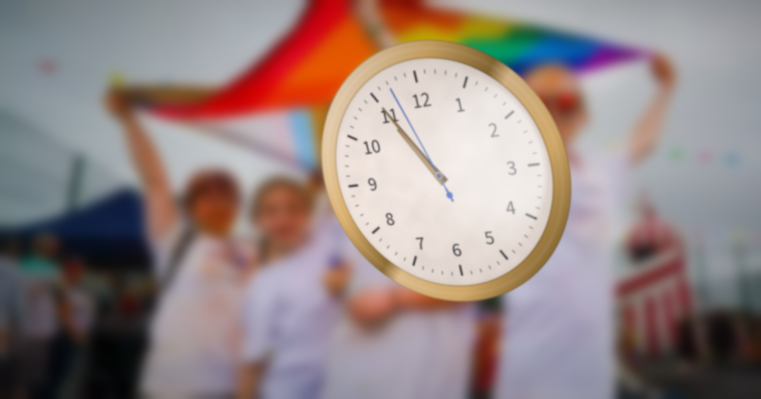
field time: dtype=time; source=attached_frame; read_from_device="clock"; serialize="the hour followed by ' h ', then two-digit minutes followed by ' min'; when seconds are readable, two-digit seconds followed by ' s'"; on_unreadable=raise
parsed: 10 h 54 min 57 s
